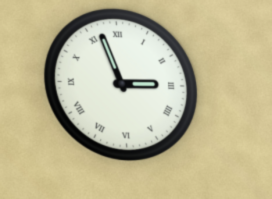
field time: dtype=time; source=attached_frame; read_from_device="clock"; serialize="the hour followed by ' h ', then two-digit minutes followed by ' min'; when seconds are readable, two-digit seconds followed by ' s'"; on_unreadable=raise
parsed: 2 h 57 min
